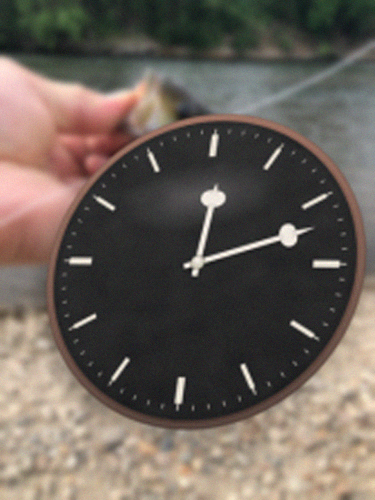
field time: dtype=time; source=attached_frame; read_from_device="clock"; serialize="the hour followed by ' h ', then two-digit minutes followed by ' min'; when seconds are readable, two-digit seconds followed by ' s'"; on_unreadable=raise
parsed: 12 h 12 min
